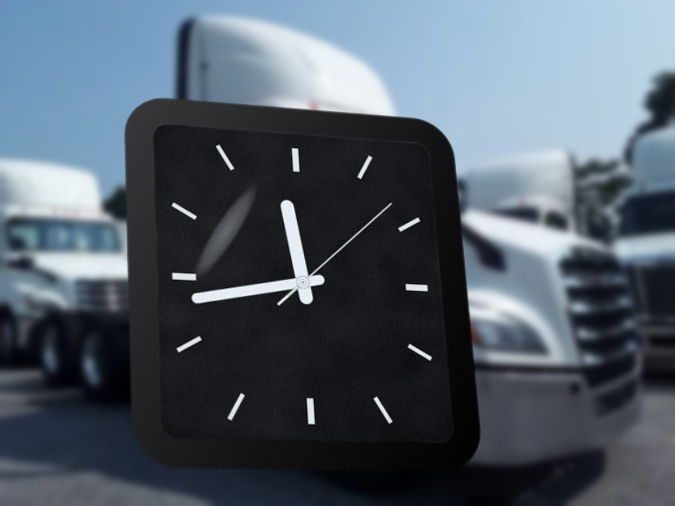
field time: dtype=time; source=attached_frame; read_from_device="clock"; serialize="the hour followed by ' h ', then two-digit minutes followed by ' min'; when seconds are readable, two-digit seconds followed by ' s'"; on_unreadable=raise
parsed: 11 h 43 min 08 s
